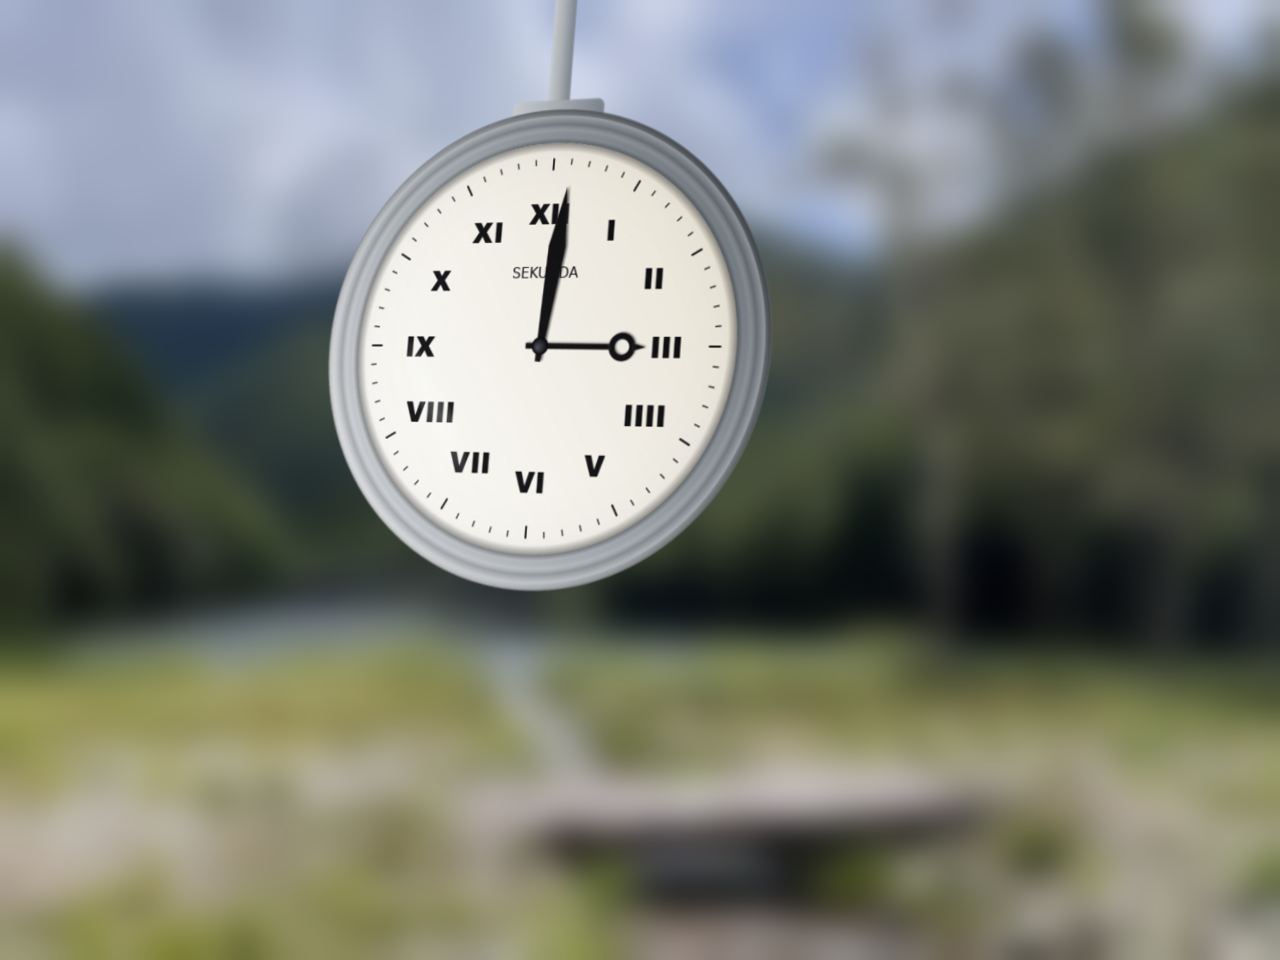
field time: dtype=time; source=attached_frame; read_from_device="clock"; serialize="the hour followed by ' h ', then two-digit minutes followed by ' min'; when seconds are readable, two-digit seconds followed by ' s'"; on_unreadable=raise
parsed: 3 h 01 min
